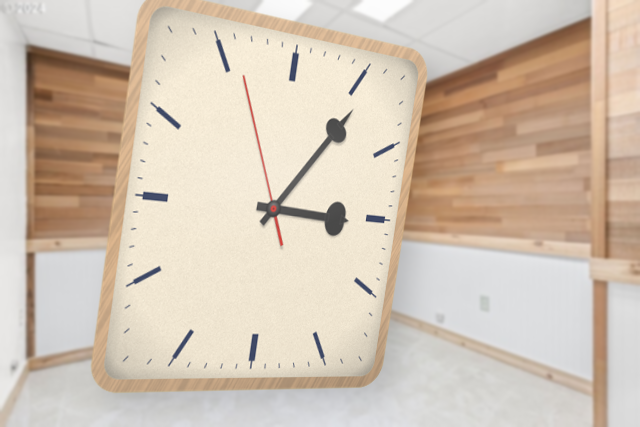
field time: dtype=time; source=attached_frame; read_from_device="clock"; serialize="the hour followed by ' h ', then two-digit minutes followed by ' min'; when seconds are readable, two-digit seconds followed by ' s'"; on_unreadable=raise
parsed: 3 h 05 min 56 s
